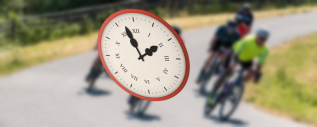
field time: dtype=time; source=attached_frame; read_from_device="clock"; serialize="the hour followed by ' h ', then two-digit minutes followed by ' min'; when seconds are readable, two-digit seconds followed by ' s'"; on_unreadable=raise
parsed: 1 h 57 min
